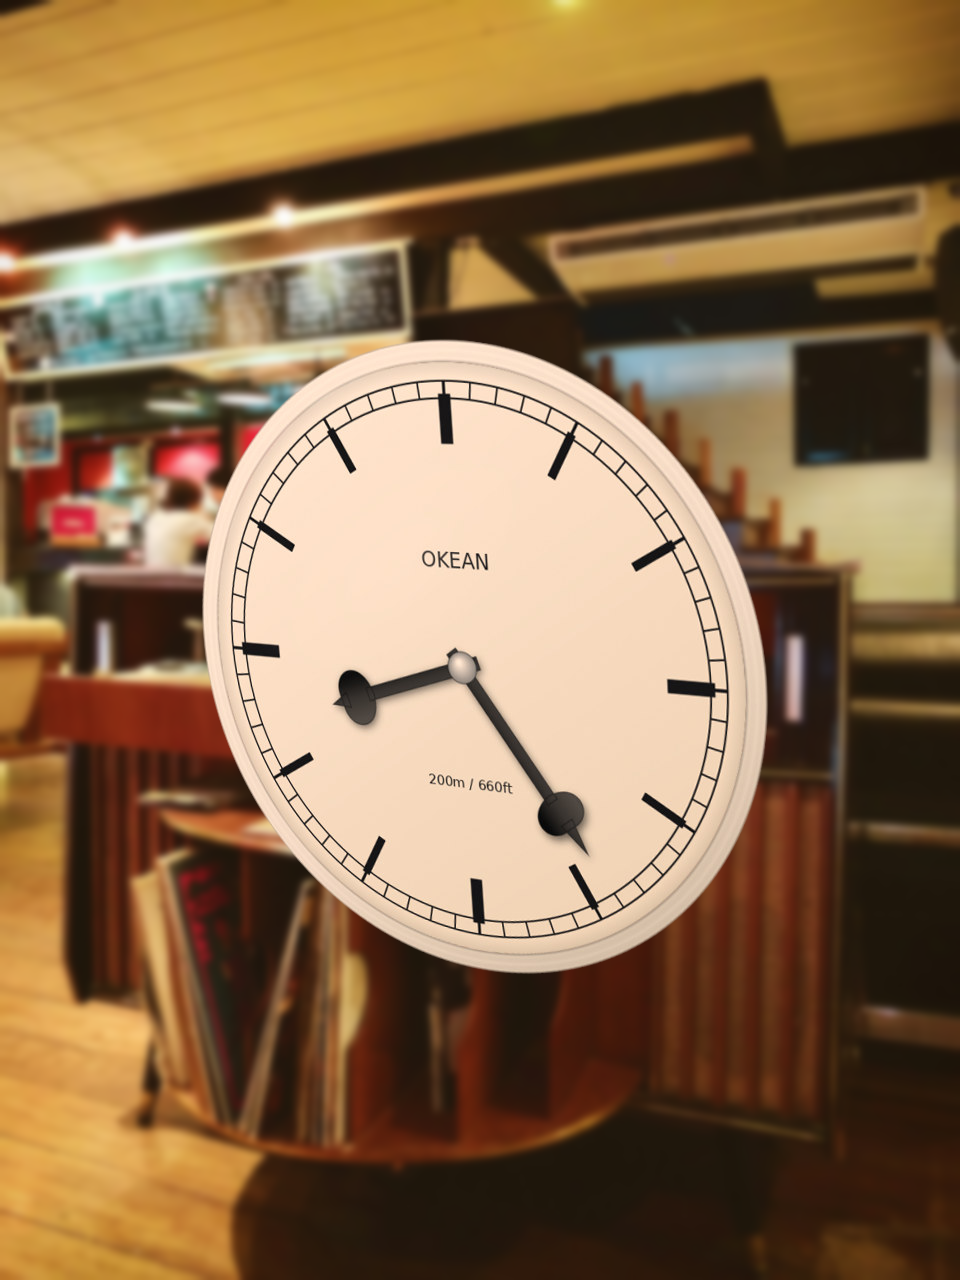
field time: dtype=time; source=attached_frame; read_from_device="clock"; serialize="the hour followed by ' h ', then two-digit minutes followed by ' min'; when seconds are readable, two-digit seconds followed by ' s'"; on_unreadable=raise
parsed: 8 h 24 min
